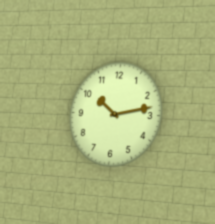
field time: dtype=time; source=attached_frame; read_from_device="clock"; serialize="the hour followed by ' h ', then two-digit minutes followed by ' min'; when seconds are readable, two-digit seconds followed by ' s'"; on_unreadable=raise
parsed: 10 h 13 min
